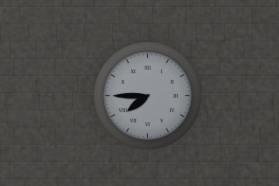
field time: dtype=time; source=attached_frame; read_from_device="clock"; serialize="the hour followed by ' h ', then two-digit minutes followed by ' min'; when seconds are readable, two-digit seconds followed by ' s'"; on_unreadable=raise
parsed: 7 h 45 min
